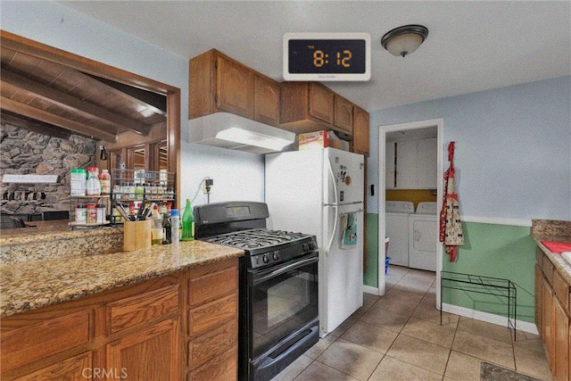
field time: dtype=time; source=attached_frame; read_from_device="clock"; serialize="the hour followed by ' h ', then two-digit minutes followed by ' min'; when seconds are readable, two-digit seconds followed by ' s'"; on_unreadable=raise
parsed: 8 h 12 min
